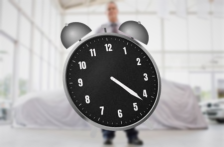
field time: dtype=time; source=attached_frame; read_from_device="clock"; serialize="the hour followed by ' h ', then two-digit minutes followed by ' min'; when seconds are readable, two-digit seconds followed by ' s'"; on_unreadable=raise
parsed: 4 h 22 min
